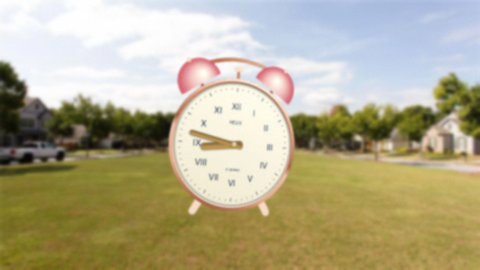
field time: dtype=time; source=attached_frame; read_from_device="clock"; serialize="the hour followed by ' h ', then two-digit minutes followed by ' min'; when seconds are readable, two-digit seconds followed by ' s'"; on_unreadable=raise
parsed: 8 h 47 min
